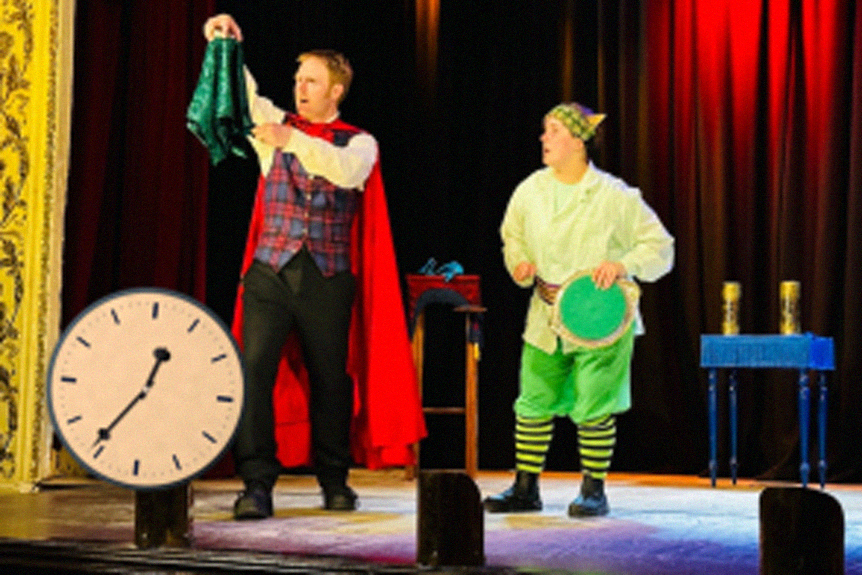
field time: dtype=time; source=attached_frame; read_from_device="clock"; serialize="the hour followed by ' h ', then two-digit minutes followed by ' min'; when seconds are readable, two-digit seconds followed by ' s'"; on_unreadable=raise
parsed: 12 h 36 min
